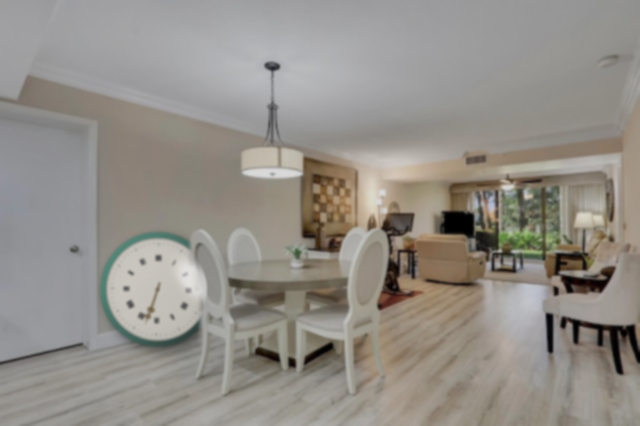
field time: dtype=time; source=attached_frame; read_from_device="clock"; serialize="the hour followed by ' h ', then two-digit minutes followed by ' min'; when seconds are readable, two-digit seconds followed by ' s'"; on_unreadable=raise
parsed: 6 h 33 min
